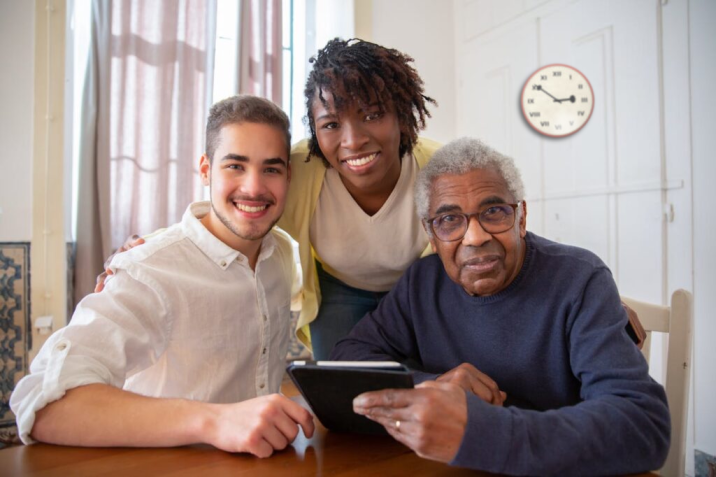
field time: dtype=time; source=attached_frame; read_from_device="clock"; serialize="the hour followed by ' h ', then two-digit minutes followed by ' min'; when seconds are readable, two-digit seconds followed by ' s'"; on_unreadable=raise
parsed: 2 h 51 min
